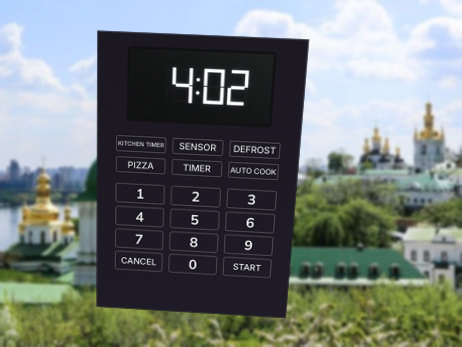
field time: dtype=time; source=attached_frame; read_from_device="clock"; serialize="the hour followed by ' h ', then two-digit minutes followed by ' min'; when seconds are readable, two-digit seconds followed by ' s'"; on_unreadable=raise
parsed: 4 h 02 min
